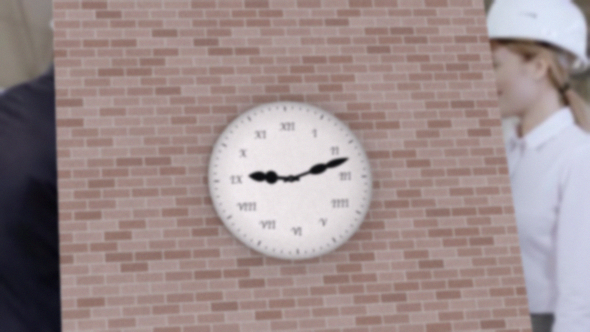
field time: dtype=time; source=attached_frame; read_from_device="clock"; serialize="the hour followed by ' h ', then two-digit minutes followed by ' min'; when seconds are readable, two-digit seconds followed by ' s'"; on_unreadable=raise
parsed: 9 h 12 min
